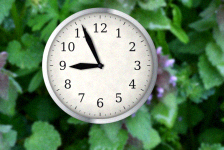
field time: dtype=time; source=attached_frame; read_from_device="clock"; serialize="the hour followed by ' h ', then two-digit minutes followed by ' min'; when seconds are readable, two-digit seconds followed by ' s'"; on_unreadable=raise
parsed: 8 h 56 min
